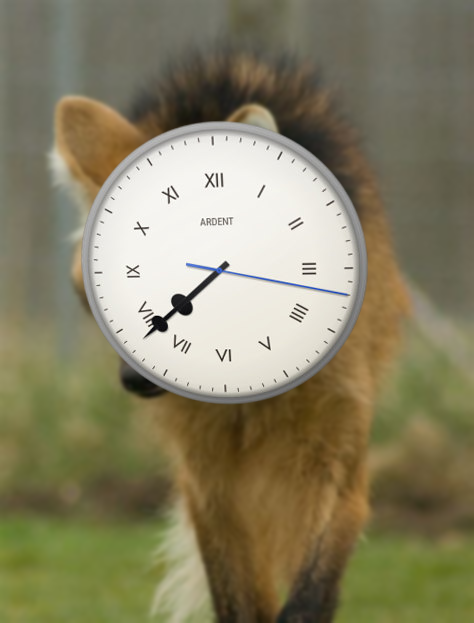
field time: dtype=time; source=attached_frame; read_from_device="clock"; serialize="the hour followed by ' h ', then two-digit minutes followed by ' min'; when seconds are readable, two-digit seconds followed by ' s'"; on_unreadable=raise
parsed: 7 h 38 min 17 s
